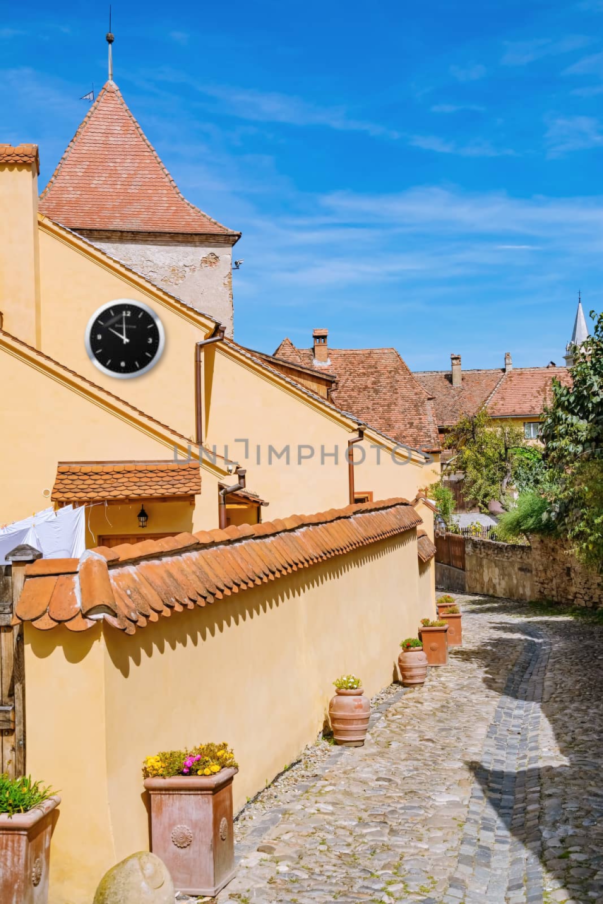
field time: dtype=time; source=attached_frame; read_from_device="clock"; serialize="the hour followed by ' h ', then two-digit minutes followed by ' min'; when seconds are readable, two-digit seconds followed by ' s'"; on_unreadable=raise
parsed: 9 h 59 min
